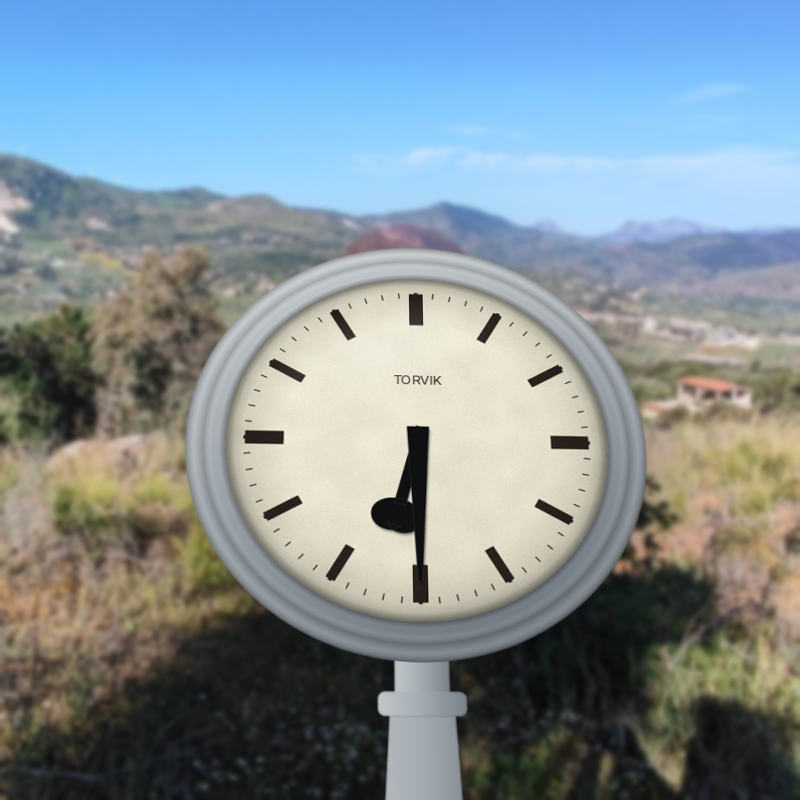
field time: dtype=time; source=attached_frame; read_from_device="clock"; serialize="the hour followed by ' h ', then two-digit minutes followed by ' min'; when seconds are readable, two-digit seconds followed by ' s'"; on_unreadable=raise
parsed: 6 h 30 min
